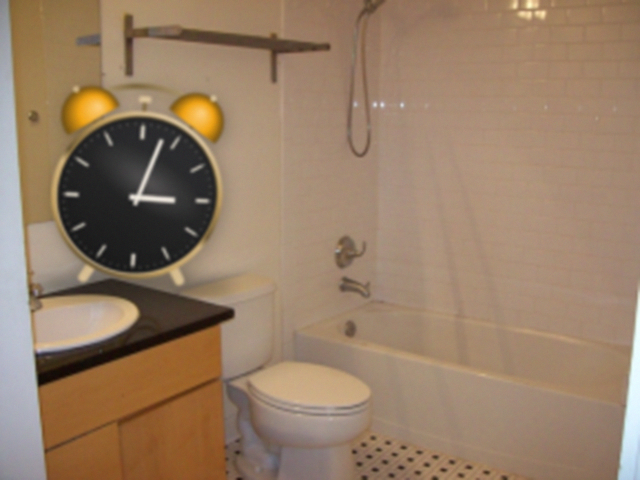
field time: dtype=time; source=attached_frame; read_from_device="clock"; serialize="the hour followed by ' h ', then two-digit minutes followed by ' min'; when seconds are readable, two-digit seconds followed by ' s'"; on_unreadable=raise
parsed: 3 h 03 min
